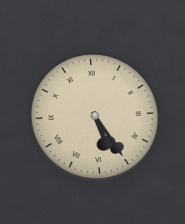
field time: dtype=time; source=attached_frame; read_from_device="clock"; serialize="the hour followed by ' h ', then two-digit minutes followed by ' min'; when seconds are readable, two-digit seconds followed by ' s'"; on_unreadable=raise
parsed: 5 h 25 min
